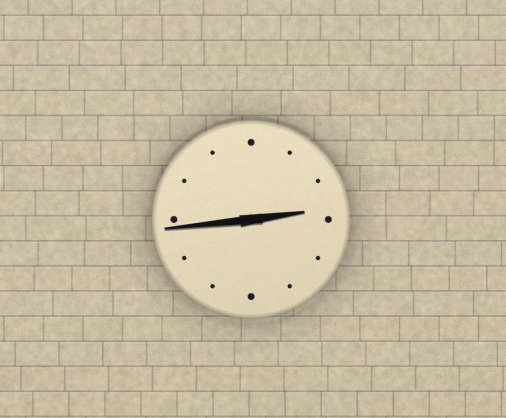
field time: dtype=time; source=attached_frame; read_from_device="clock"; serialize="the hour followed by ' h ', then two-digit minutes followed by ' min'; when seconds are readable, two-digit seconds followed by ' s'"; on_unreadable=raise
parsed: 2 h 44 min
